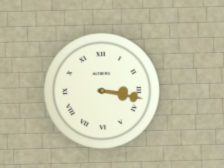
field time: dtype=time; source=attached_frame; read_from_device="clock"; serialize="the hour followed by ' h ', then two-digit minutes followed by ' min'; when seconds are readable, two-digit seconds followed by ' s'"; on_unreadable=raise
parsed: 3 h 17 min
